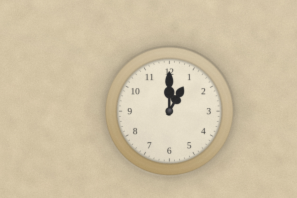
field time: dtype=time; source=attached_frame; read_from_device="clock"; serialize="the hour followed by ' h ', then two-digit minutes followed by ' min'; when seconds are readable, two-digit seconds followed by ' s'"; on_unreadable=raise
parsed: 1 h 00 min
